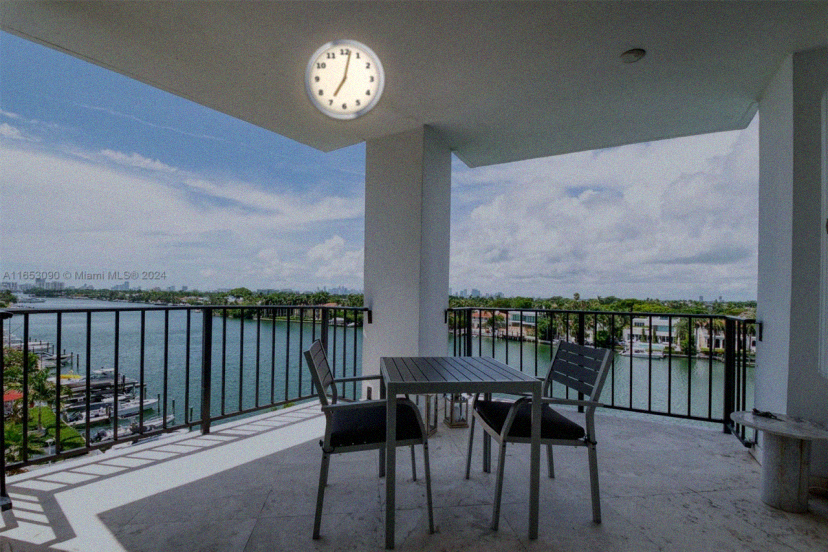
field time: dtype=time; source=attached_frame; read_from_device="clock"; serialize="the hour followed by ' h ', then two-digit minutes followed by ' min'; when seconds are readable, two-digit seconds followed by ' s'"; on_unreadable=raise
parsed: 7 h 02 min
